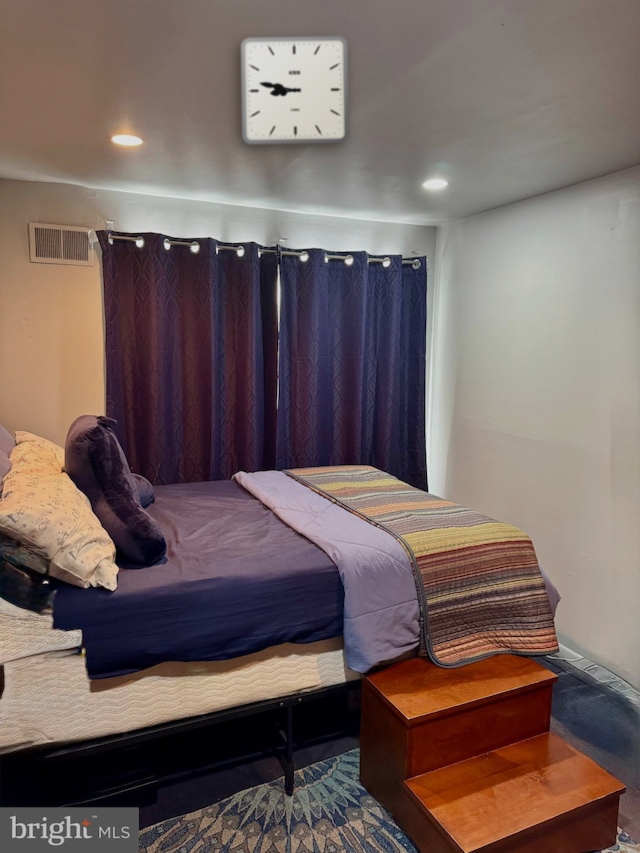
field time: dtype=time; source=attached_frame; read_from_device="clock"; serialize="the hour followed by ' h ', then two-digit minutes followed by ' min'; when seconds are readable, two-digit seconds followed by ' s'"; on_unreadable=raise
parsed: 8 h 47 min
